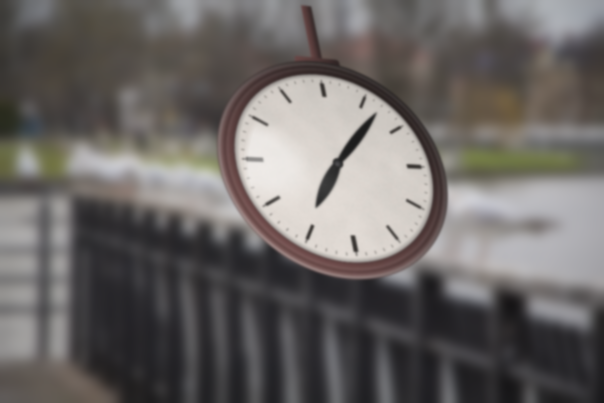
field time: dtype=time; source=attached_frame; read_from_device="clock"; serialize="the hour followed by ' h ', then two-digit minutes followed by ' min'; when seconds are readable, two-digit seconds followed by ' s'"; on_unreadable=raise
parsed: 7 h 07 min
